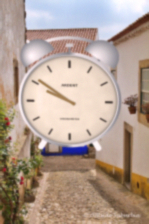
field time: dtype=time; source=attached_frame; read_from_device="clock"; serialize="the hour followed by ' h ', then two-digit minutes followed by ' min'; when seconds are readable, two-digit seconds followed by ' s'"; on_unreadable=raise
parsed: 9 h 51 min
